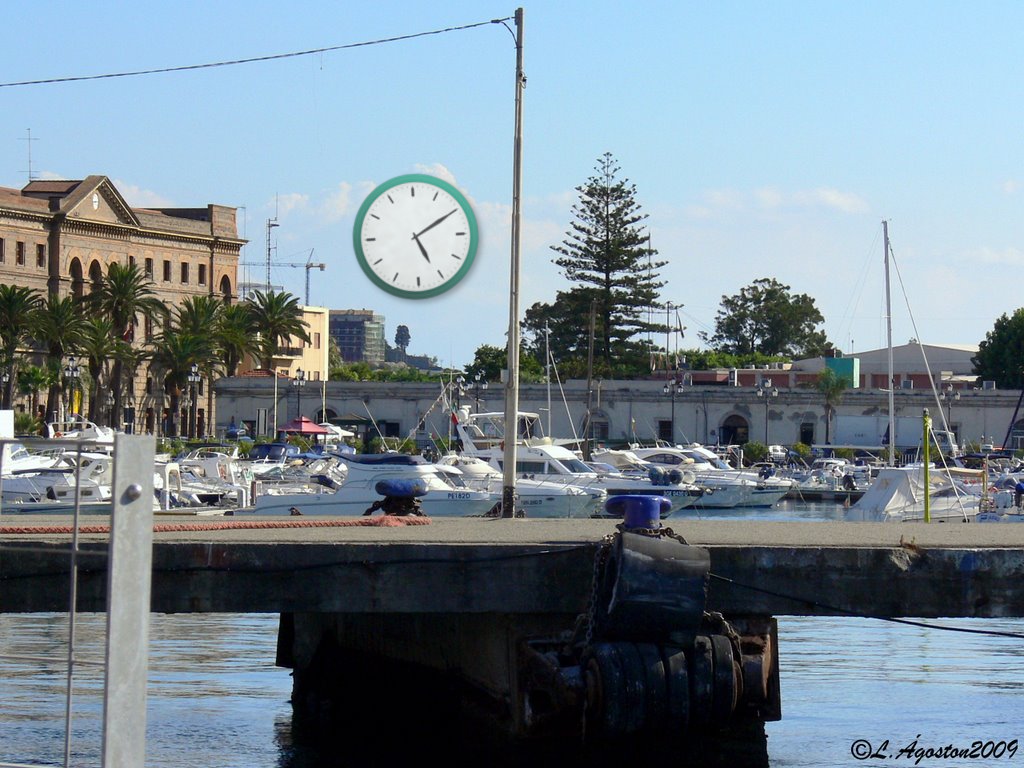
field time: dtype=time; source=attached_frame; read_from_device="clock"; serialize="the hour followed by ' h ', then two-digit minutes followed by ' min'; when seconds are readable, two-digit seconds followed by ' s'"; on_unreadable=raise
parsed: 5 h 10 min
